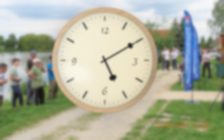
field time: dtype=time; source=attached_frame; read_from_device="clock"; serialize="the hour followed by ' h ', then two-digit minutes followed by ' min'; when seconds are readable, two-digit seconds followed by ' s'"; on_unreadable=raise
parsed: 5 h 10 min
